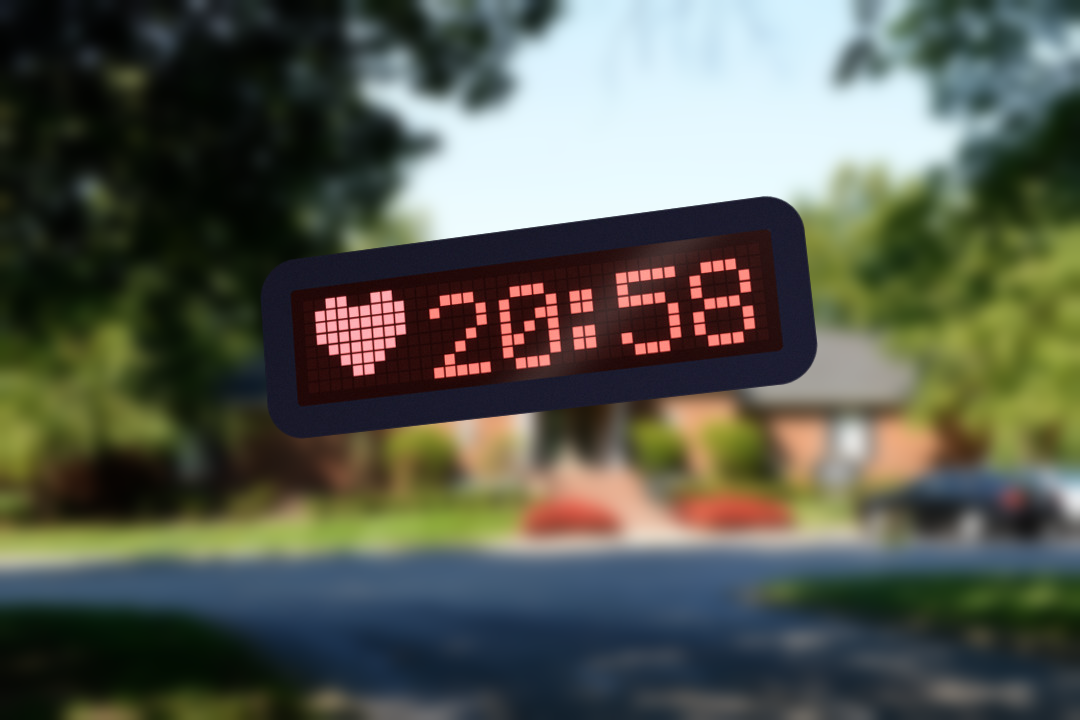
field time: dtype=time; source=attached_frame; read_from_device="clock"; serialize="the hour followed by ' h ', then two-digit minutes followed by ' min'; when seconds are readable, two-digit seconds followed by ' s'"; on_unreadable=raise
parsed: 20 h 58 min
